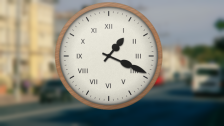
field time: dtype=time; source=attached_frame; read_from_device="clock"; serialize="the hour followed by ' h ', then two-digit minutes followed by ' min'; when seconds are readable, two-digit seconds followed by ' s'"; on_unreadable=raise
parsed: 1 h 19 min
